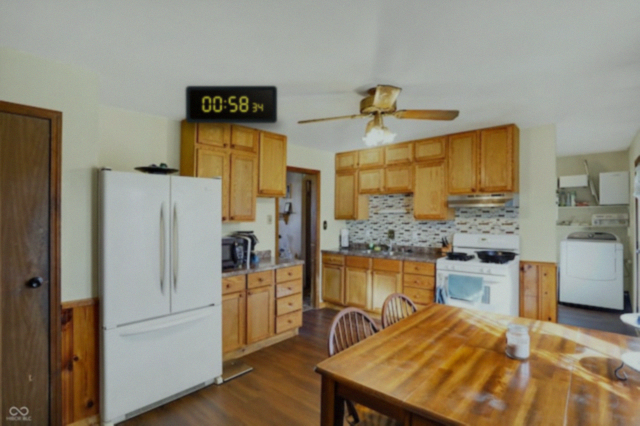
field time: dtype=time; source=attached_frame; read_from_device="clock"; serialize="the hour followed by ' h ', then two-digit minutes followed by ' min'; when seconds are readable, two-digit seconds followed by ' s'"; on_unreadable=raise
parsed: 0 h 58 min
